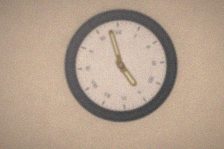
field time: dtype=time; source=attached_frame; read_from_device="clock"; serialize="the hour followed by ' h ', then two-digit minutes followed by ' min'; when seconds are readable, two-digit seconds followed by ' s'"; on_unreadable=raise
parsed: 4 h 58 min
